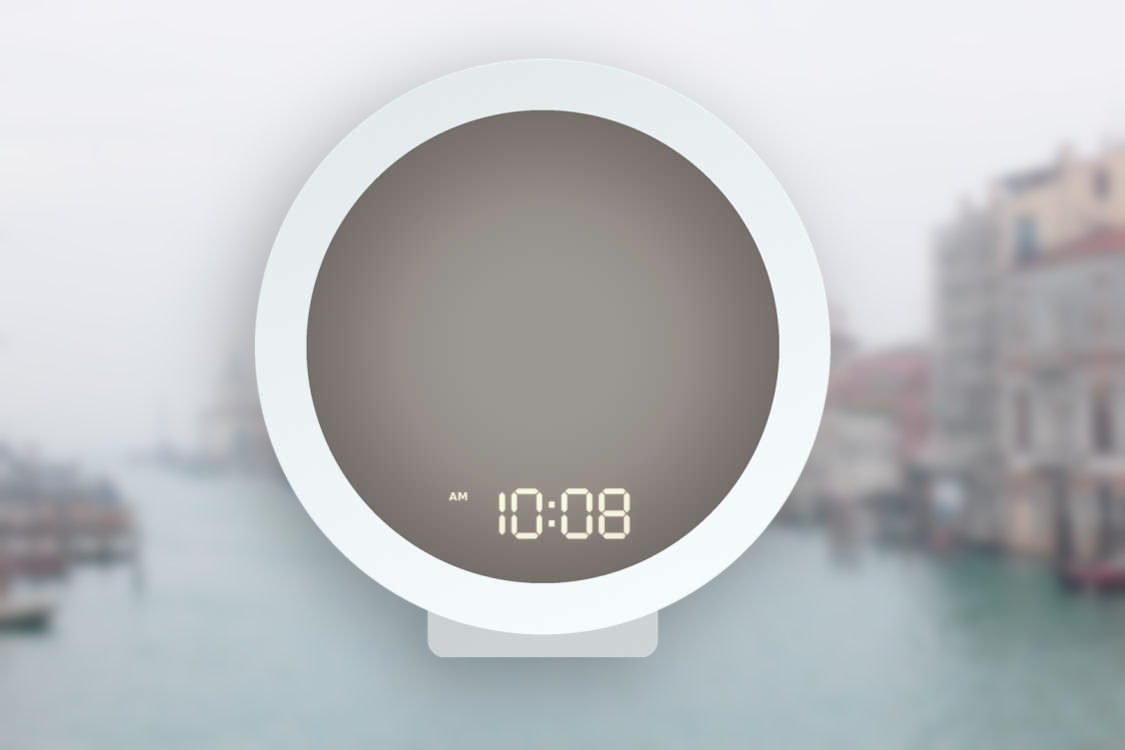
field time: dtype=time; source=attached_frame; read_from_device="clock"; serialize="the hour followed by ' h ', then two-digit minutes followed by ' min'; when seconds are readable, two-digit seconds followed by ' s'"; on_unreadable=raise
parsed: 10 h 08 min
